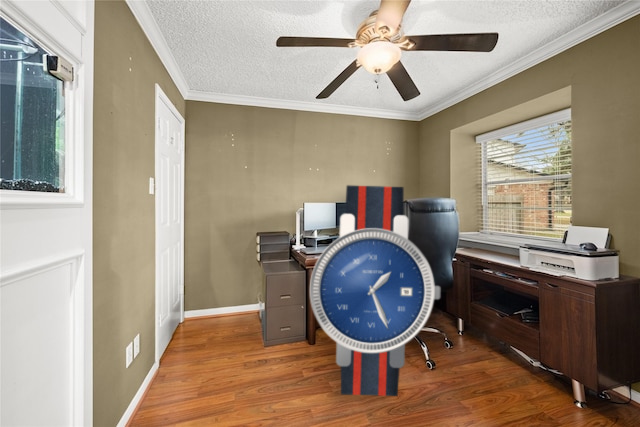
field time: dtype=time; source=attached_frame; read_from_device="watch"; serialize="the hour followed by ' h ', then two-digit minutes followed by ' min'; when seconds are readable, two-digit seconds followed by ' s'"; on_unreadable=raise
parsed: 1 h 26 min
